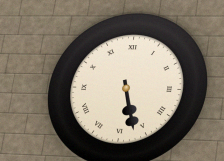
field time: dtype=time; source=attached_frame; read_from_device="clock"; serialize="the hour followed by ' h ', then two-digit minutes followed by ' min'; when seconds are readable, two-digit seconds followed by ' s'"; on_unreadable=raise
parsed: 5 h 27 min
